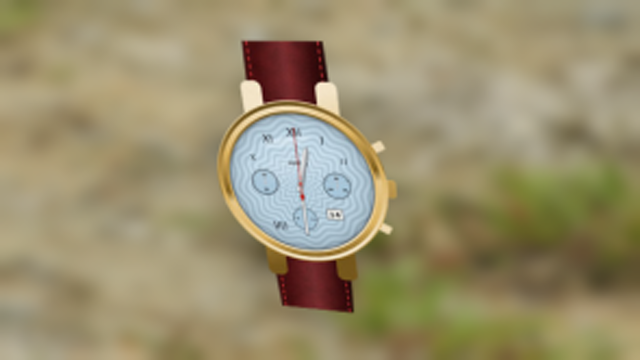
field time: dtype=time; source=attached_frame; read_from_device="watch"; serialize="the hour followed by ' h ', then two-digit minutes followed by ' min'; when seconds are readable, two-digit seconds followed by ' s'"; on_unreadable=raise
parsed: 12 h 30 min
